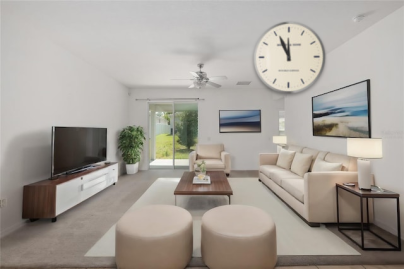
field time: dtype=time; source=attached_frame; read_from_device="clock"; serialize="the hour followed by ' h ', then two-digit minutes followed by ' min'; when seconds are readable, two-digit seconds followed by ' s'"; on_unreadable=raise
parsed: 11 h 56 min
